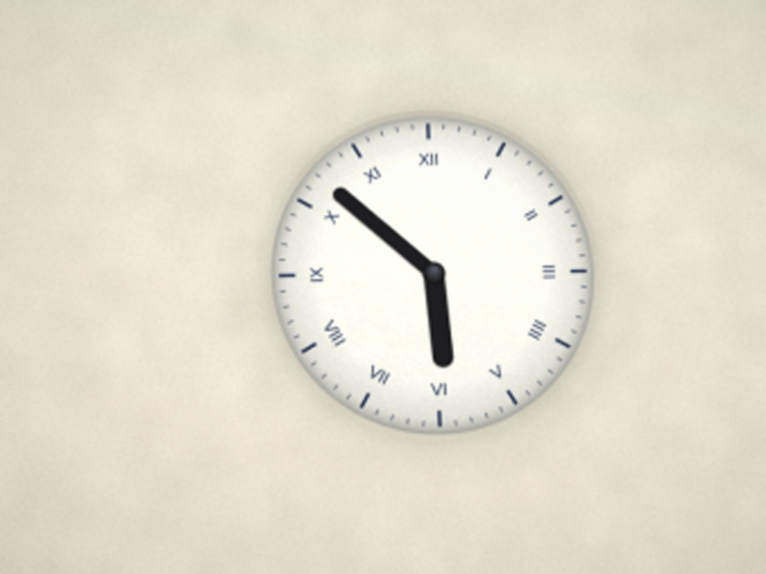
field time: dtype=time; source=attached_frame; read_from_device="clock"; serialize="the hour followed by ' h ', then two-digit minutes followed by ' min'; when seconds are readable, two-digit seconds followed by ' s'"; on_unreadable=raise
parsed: 5 h 52 min
